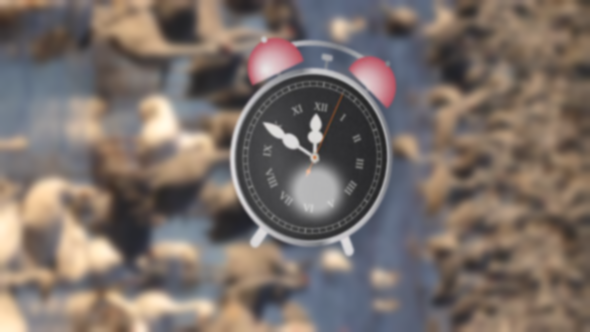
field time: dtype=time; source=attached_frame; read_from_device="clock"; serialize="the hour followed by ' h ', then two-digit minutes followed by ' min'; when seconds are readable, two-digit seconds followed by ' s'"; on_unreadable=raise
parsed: 11 h 49 min 03 s
